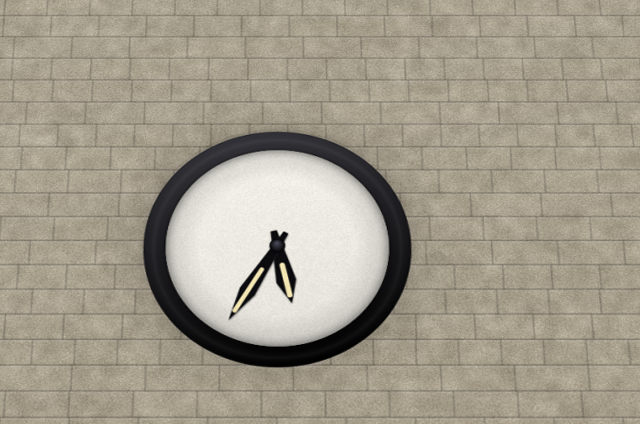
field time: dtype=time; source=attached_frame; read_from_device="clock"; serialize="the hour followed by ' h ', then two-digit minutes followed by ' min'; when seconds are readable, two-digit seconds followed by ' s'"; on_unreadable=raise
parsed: 5 h 35 min
